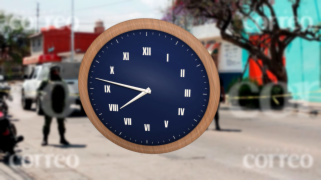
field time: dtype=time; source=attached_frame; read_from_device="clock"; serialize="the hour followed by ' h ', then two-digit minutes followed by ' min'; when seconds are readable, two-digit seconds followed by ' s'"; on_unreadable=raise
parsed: 7 h 47 min
